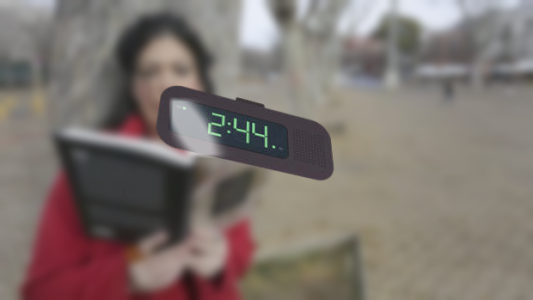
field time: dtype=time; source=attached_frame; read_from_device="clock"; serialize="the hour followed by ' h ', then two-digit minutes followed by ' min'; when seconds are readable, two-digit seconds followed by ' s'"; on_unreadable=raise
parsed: 2 h 44 min
